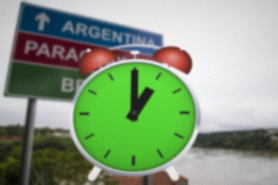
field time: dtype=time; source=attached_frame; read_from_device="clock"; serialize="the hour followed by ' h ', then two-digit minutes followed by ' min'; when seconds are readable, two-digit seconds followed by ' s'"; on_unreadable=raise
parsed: 1 h 00 min
